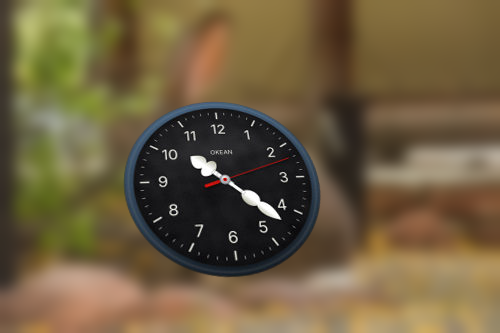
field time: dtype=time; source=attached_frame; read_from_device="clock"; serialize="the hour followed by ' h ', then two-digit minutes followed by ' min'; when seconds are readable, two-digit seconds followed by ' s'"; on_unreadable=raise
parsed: 10 h 22 min 12 s
